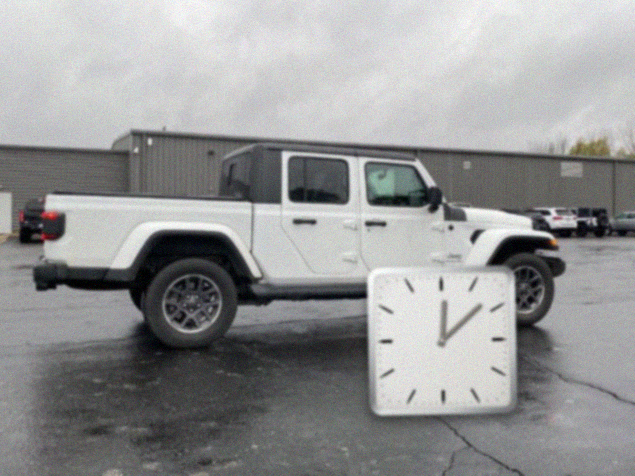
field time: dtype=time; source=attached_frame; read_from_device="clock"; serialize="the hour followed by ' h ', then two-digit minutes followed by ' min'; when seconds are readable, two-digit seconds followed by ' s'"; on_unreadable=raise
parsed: 12 h 08 min
